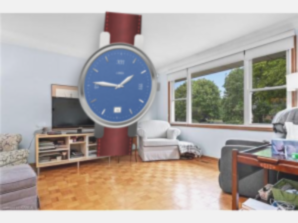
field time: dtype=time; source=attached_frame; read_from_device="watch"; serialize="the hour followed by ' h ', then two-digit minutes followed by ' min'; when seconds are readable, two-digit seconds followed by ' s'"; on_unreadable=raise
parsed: 1 h 46 min
